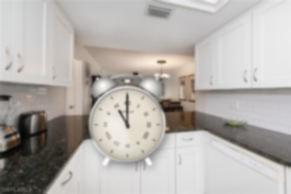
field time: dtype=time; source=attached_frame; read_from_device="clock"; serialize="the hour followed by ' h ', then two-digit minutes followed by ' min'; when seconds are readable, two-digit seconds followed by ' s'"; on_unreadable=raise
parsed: 11 h 00 min
